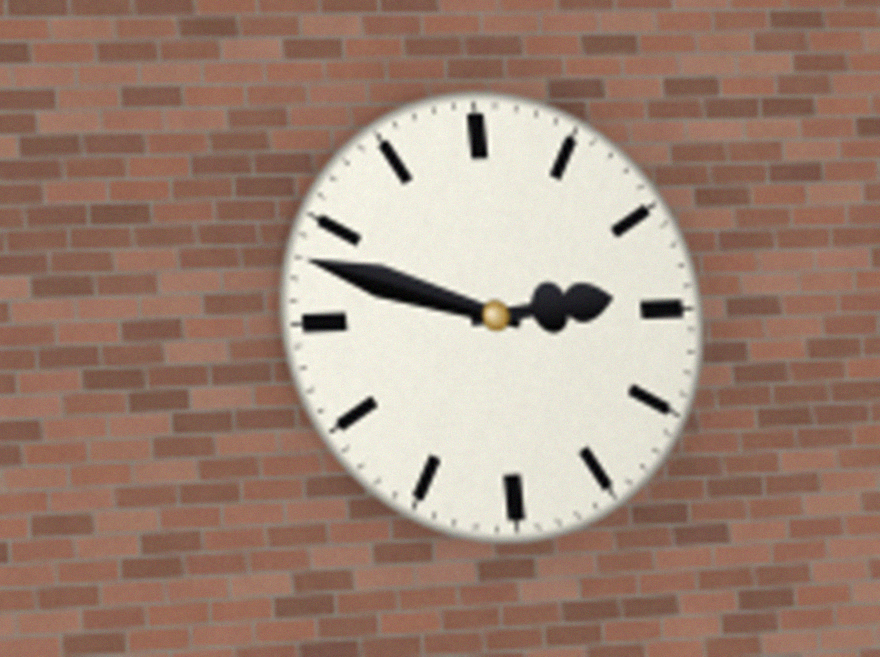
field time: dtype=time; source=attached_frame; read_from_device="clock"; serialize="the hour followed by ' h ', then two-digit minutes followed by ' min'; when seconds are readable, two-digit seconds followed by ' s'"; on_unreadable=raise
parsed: 2 h 48 min
